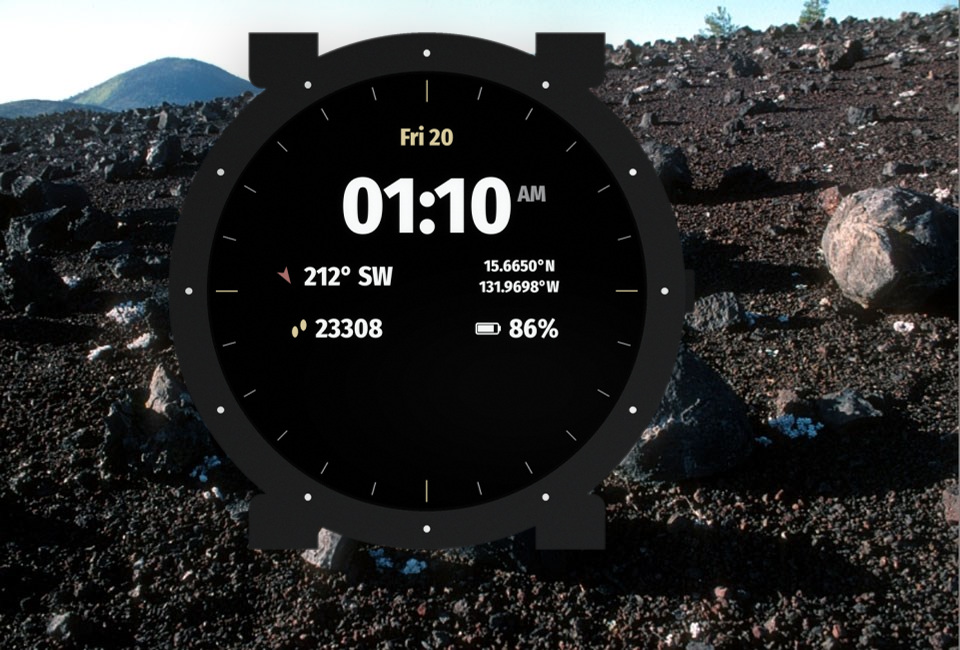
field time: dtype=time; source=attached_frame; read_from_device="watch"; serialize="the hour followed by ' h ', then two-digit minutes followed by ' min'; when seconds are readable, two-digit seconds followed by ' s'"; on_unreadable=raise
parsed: 1 h 10 min
